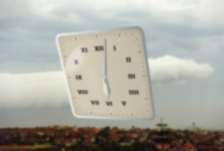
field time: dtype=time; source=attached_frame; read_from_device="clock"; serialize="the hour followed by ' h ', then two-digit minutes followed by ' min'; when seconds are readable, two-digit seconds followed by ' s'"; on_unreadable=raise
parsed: 6 h 02 min
